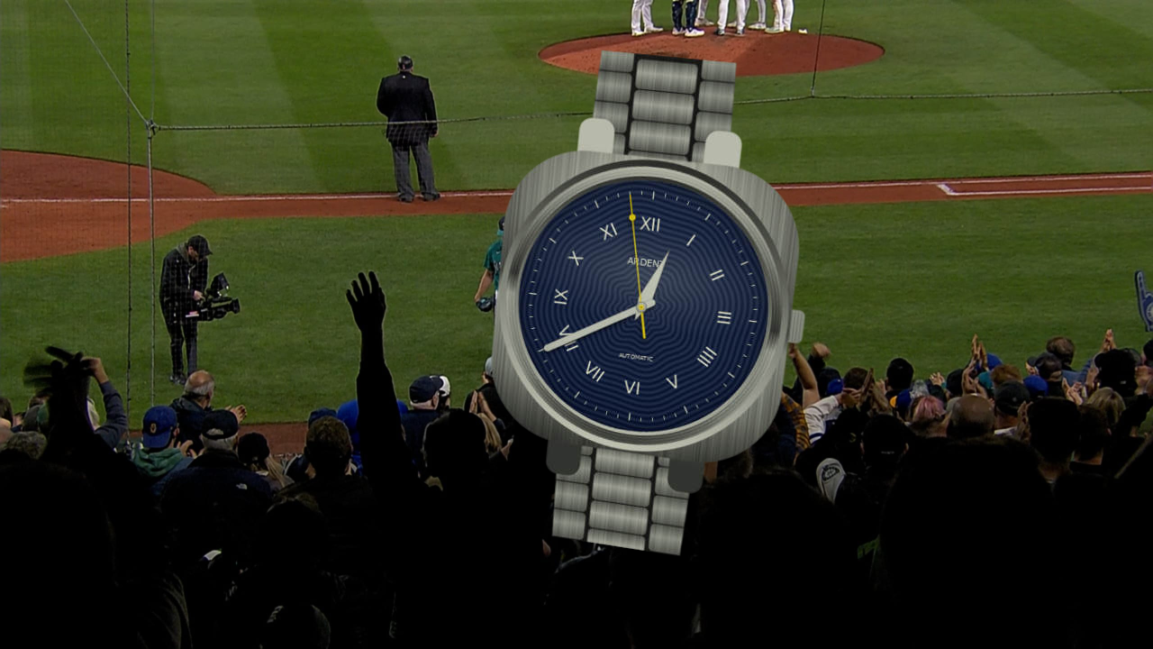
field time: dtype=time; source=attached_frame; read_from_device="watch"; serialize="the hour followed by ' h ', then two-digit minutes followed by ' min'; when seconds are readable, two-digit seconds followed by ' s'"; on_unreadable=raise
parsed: 12 h 39 min 58 s
